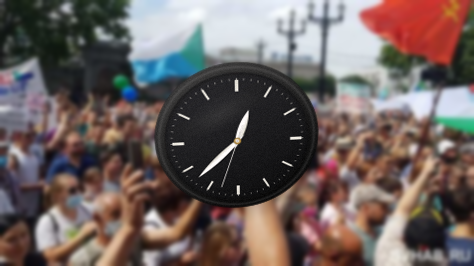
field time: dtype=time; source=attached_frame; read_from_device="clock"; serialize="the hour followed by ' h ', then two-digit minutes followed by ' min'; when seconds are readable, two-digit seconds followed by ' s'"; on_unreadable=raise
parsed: 12 h 37 min 33 s
